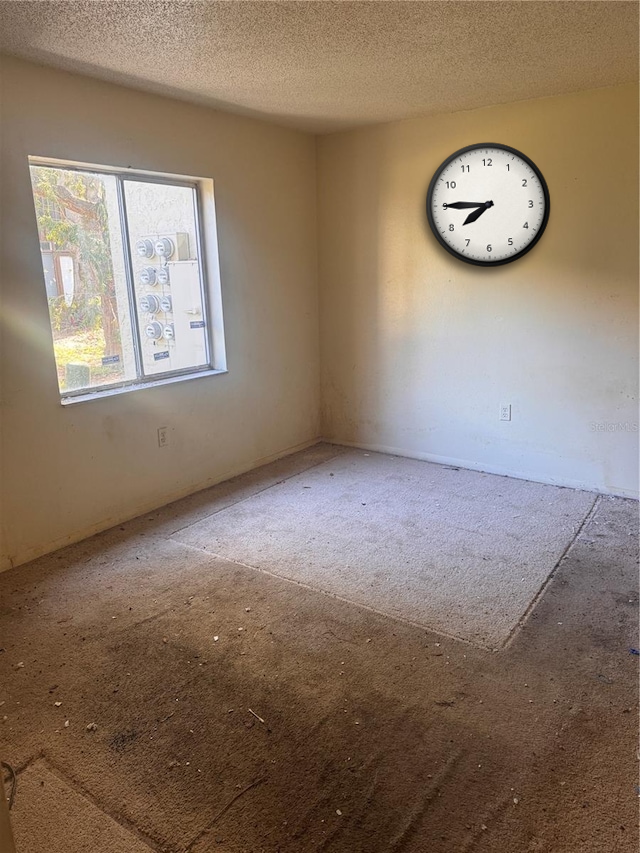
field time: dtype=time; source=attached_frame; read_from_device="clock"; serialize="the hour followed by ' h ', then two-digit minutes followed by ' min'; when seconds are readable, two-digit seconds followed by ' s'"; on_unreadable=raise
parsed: 7 h 45 min
